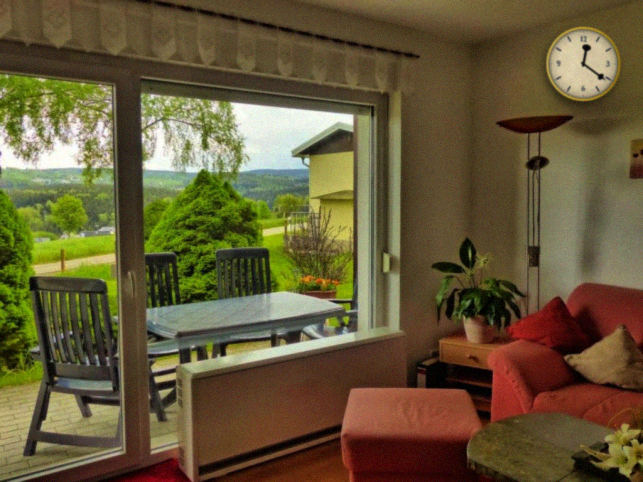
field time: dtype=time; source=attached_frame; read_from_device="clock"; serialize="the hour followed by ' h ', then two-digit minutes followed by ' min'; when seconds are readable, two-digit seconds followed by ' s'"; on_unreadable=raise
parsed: 12 h 21 min
